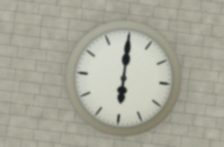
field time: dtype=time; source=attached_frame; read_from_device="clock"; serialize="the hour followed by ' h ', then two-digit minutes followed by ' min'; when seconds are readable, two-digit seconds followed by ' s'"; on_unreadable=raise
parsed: 6 h 00 min
